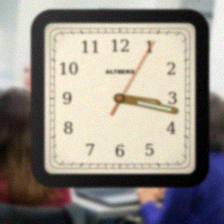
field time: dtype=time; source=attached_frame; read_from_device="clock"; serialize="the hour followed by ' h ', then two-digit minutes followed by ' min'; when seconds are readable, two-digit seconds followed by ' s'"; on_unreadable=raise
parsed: 3 h 17 min 05 s
